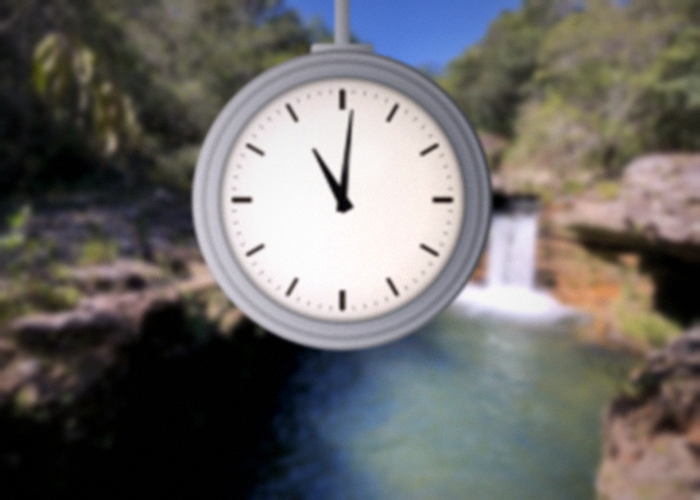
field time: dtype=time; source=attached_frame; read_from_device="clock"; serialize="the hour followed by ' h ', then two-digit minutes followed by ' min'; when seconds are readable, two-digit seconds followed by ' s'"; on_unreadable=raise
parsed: 11 h 01 min
